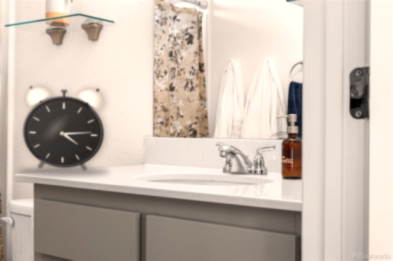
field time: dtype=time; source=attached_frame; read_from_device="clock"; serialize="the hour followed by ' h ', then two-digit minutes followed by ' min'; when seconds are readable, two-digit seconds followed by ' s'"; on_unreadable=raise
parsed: 4 h 14 min
